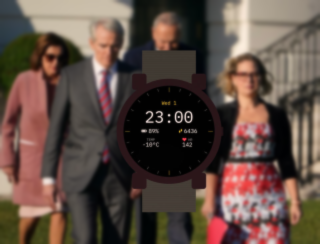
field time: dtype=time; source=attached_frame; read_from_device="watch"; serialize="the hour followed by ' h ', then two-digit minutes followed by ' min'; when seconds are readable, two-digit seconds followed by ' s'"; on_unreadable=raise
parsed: 23 h 00 min
